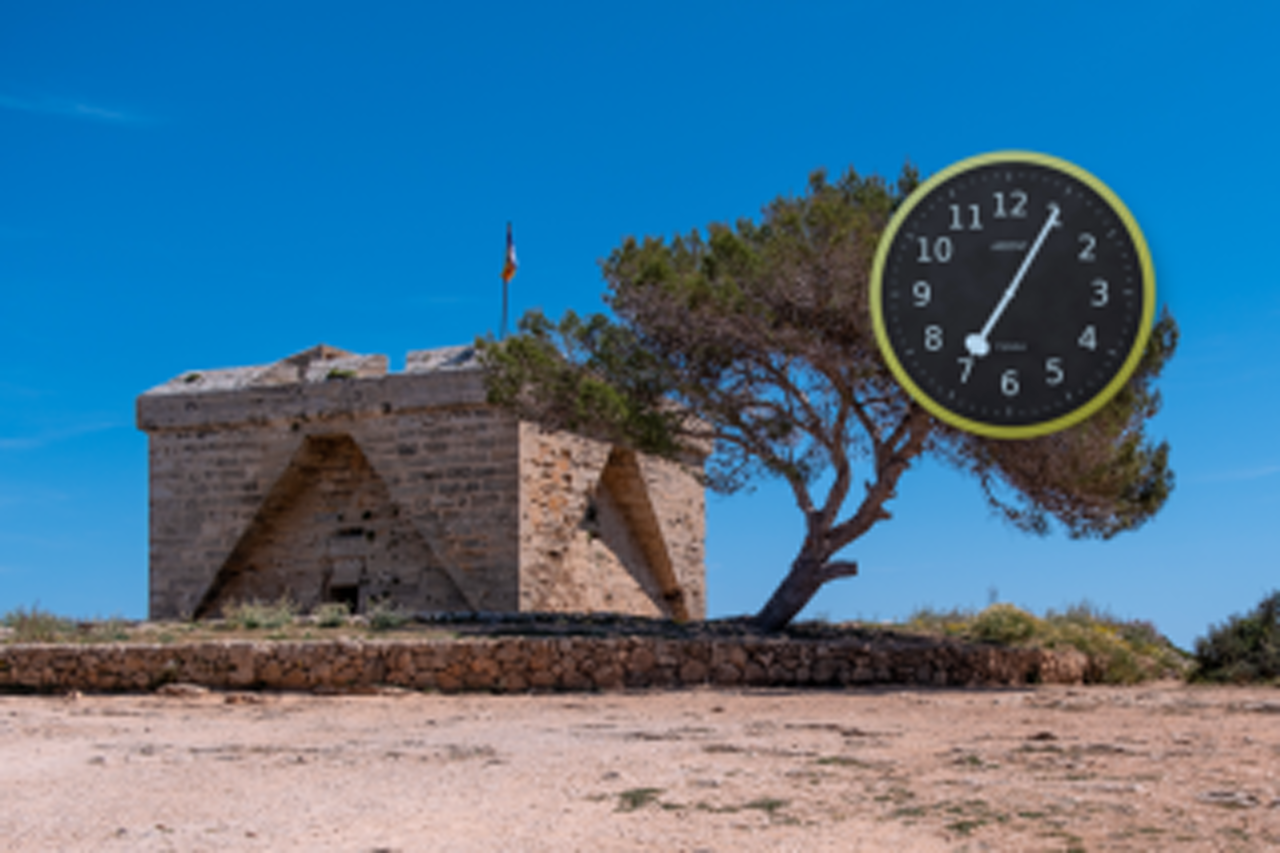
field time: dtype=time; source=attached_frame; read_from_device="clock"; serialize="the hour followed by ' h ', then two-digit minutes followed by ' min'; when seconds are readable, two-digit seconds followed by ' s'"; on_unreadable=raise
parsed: 7 h 05 min
